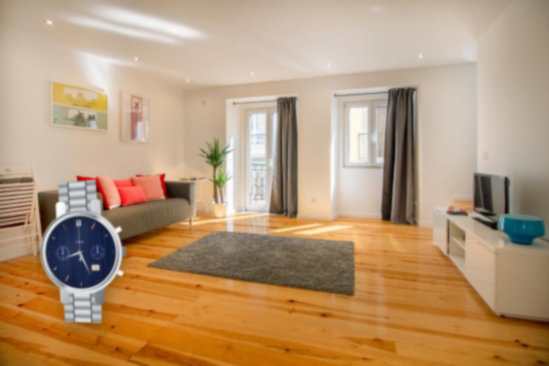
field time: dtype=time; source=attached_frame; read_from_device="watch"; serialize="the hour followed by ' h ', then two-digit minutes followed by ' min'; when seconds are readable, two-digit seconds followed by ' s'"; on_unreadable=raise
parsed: 8 h 26 min
